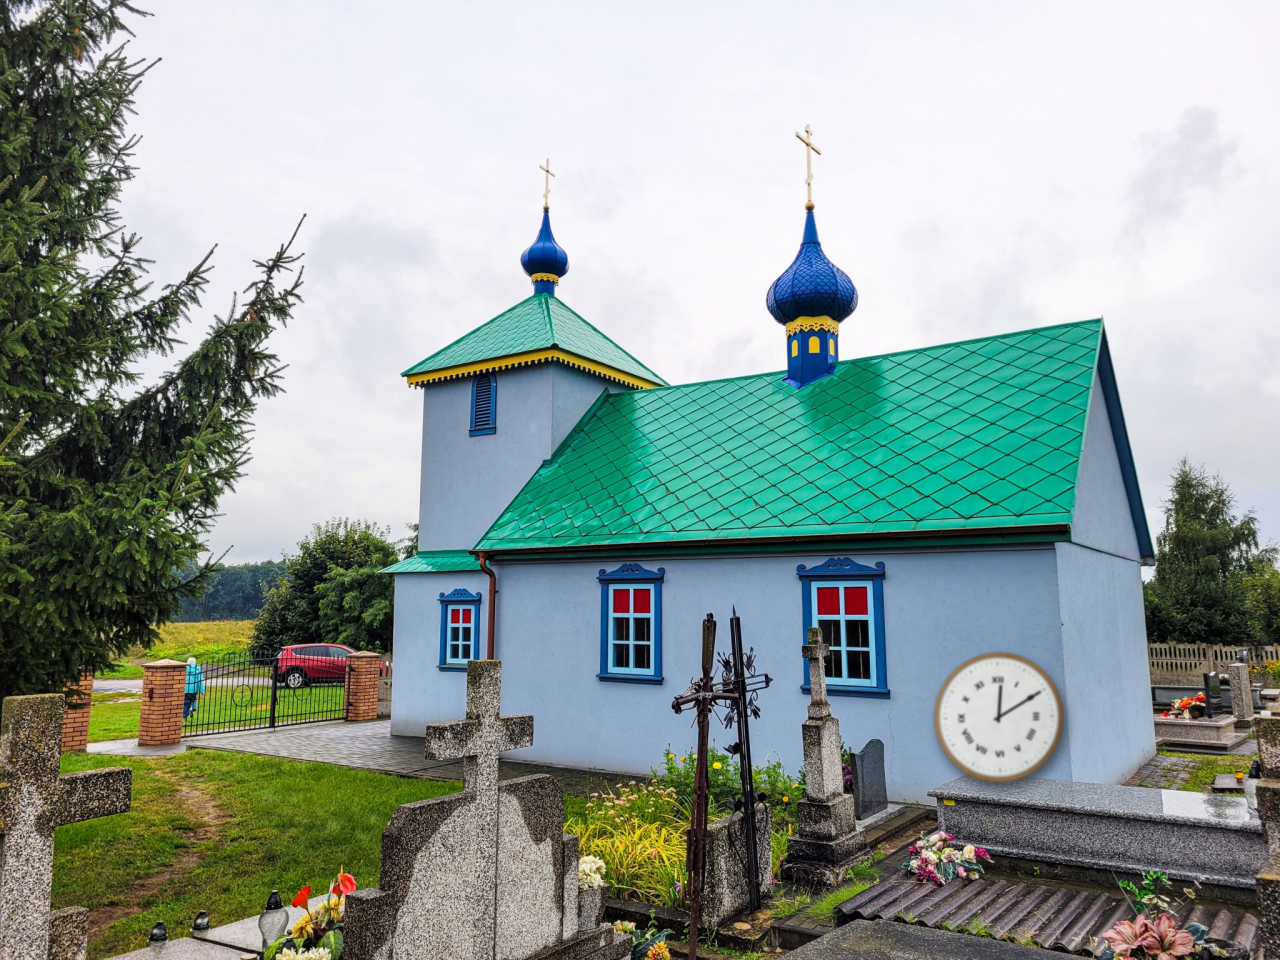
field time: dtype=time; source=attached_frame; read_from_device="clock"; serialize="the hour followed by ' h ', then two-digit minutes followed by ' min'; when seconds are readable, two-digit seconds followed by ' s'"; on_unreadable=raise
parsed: 12 h 10 min
